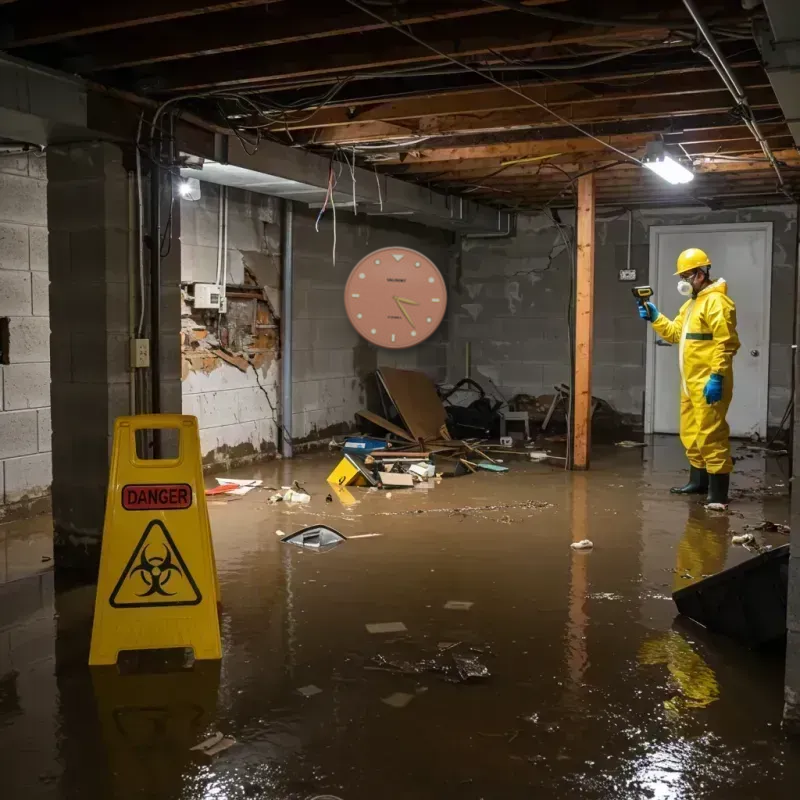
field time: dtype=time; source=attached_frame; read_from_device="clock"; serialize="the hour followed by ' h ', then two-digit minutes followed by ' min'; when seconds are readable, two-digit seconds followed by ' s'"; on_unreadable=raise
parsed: 3 h 24 min
